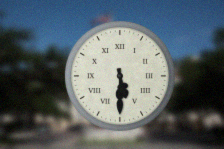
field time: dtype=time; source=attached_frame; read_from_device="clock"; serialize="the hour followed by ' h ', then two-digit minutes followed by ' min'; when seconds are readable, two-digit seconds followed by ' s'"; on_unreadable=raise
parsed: 5 h 30 min
